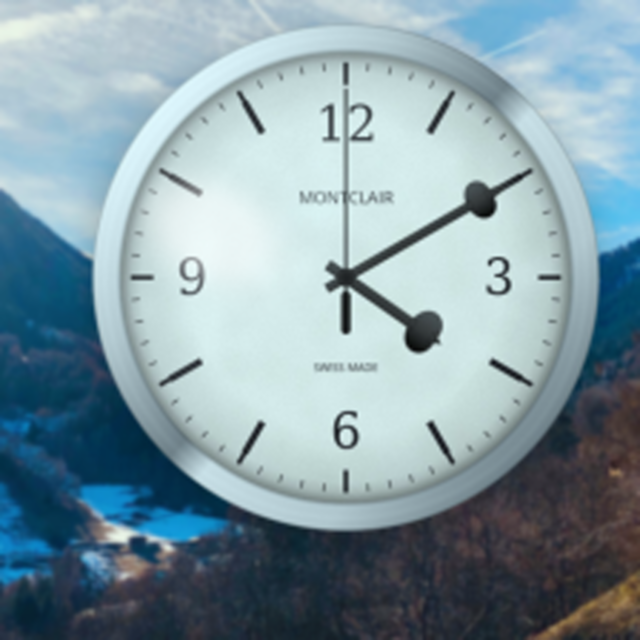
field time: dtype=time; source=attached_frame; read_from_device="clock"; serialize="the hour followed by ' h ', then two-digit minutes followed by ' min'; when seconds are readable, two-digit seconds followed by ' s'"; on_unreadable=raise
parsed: 4 h 10 min 00 s
